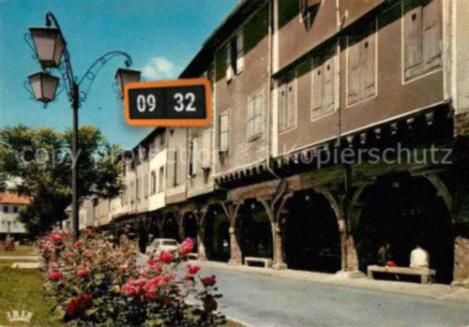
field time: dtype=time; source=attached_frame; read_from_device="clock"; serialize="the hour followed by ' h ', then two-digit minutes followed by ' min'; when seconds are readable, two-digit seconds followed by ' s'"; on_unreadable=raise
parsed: 9 h 32 min
